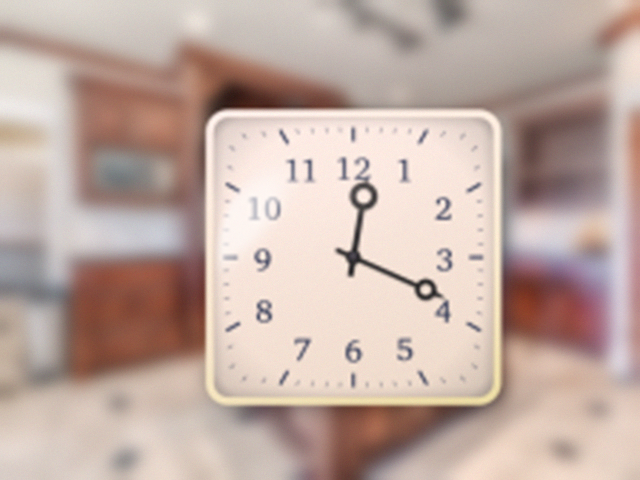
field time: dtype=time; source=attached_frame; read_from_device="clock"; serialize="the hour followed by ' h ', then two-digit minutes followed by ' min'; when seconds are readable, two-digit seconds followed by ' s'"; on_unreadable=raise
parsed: 12 h 19 min
